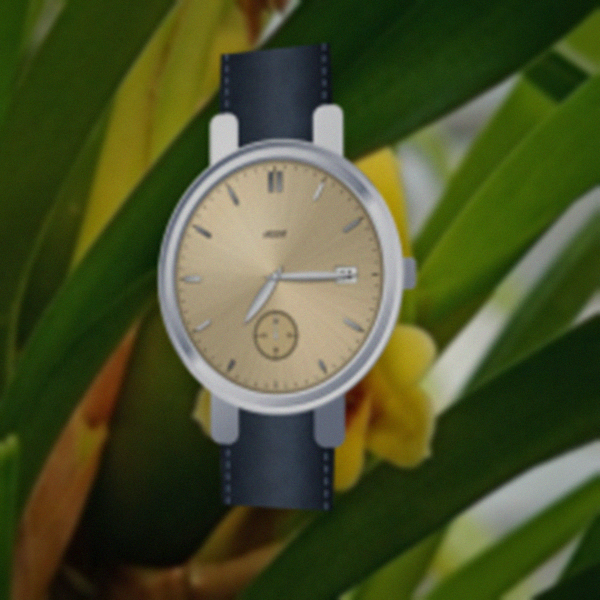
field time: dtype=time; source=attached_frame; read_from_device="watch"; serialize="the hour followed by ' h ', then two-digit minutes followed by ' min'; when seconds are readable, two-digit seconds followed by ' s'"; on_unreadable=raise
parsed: 7 h 15 min
